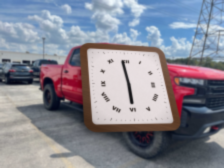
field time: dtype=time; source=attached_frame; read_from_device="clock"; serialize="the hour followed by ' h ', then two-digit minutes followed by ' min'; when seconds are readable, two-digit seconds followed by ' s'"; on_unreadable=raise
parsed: 5 h 59 min
